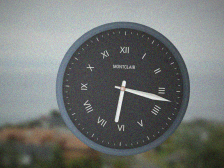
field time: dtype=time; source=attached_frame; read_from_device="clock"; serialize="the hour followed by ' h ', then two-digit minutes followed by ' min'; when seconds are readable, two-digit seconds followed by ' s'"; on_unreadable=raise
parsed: 6 h 17 min
